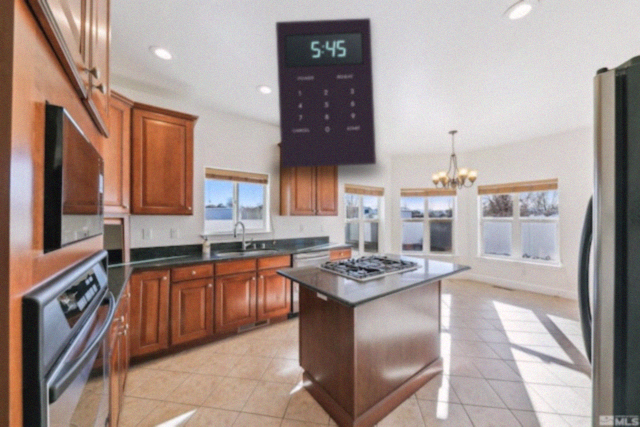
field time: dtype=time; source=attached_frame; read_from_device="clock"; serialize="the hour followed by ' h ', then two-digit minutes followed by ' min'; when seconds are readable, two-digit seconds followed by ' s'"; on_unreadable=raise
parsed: 5 h 45 min
